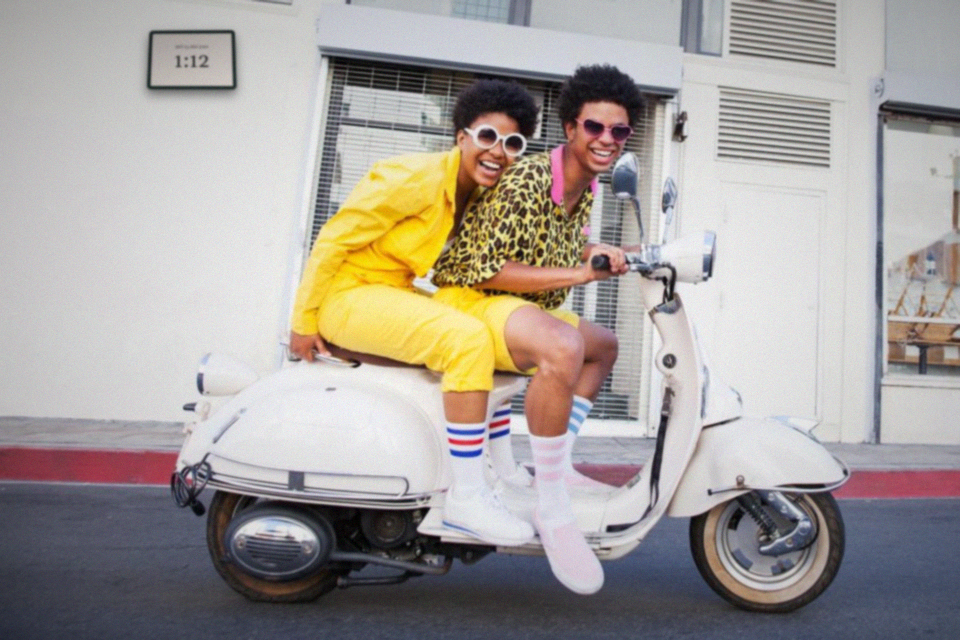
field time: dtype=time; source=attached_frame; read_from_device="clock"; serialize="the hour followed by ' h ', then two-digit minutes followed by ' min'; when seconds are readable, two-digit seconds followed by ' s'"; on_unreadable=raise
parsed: 1 h 12 min
